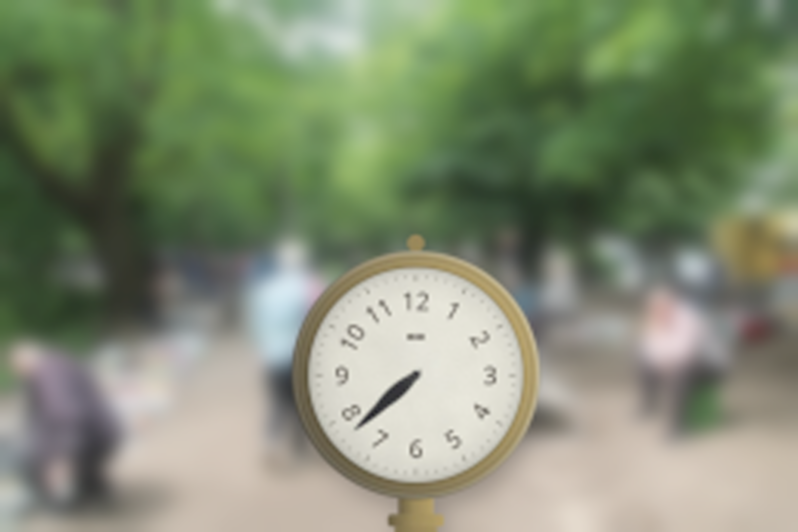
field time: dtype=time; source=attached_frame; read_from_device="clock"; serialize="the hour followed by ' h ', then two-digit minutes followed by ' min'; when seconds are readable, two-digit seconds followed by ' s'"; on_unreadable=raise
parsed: 7 h 38 min
